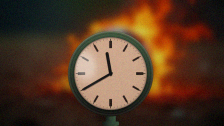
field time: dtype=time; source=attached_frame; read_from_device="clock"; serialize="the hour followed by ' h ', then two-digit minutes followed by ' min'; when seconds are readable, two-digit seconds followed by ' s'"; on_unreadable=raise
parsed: 11 h 40 min
